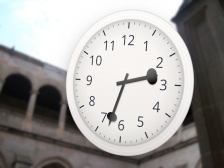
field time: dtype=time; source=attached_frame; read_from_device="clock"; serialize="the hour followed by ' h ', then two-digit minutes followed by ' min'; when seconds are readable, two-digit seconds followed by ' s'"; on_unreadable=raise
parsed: 2 h 33 min
